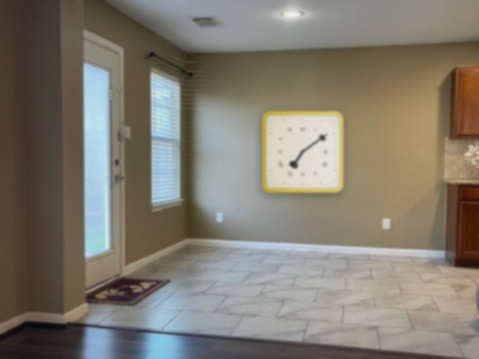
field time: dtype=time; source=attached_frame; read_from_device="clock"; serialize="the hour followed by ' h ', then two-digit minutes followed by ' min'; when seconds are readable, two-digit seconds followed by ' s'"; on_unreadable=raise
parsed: 7 h 09 min
